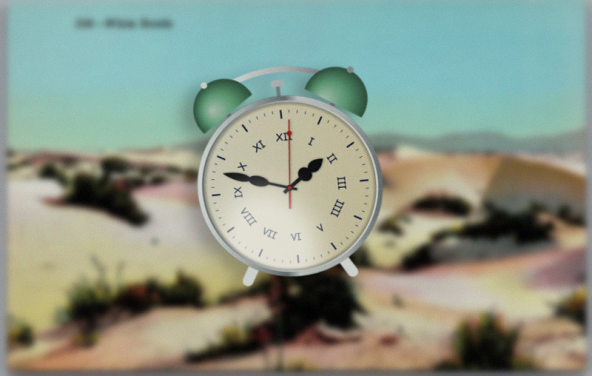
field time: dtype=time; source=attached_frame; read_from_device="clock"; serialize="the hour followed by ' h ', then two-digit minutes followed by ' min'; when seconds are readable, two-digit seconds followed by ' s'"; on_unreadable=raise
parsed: 1 h 48 min 01 s
